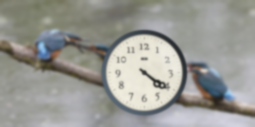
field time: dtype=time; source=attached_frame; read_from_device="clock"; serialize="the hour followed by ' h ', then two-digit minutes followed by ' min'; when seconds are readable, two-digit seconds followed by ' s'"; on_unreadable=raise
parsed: 4 h 21 min
